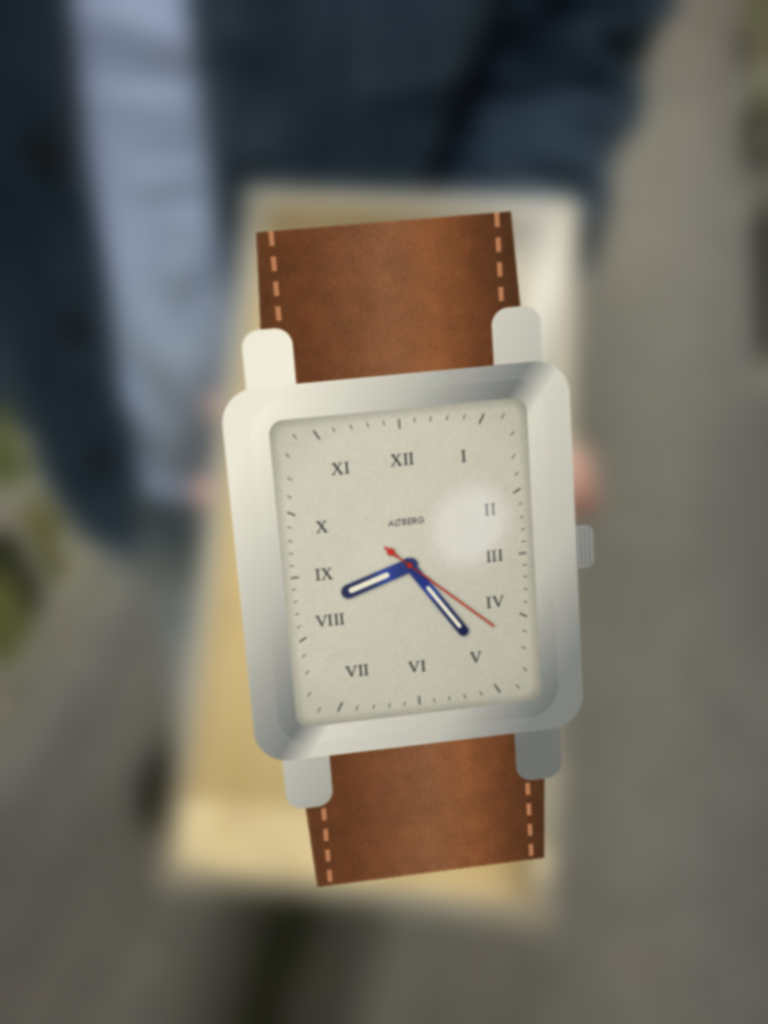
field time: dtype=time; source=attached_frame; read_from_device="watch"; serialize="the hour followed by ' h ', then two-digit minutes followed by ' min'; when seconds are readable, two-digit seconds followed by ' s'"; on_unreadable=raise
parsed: 8 h 24 min 22 s
